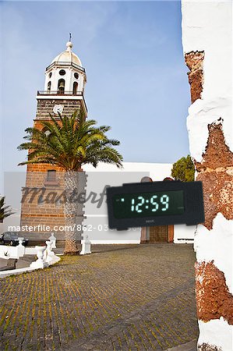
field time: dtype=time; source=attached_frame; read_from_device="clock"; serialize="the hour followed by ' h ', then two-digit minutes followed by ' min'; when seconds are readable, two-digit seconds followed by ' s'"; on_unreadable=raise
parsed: 12 h 59 min
